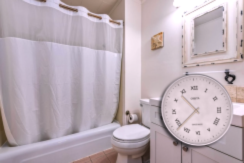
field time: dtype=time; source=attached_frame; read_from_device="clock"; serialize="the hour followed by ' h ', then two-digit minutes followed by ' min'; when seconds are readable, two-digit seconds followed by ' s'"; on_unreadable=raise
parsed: 10 h 38 min
